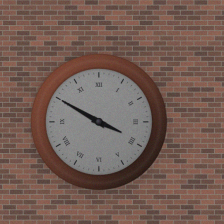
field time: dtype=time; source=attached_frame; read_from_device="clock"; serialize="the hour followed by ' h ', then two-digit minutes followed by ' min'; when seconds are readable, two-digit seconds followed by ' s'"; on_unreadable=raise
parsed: 3 h 50 min
